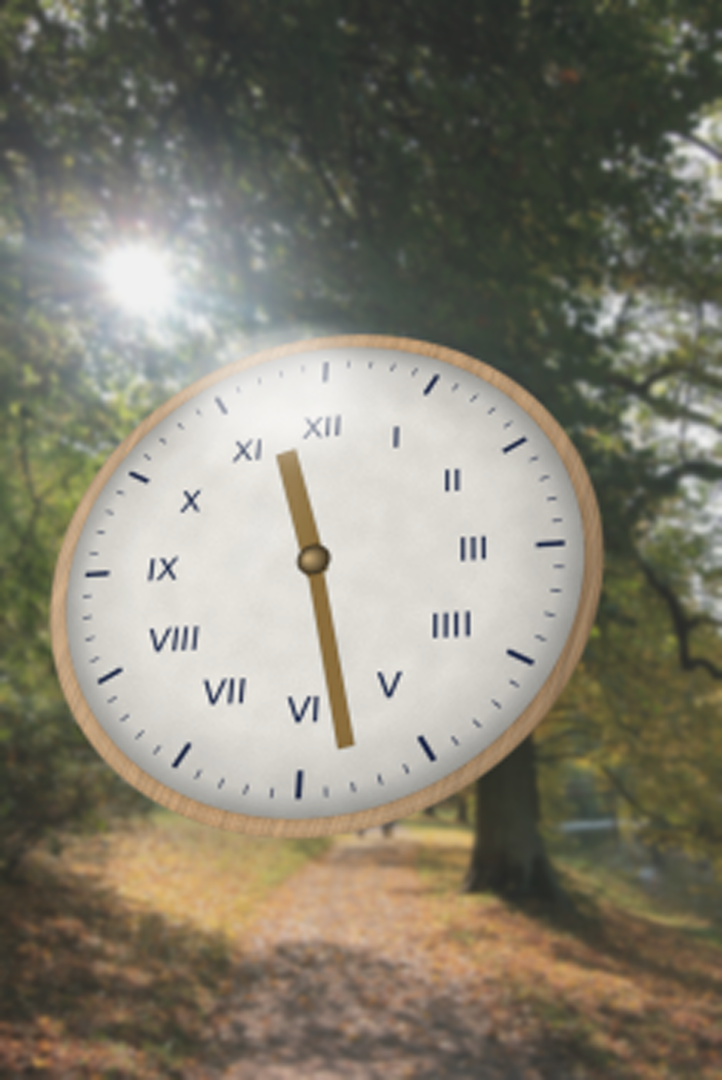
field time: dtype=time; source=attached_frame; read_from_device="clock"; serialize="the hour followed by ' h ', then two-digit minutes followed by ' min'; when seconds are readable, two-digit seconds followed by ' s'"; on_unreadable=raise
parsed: 11 h 28 min
